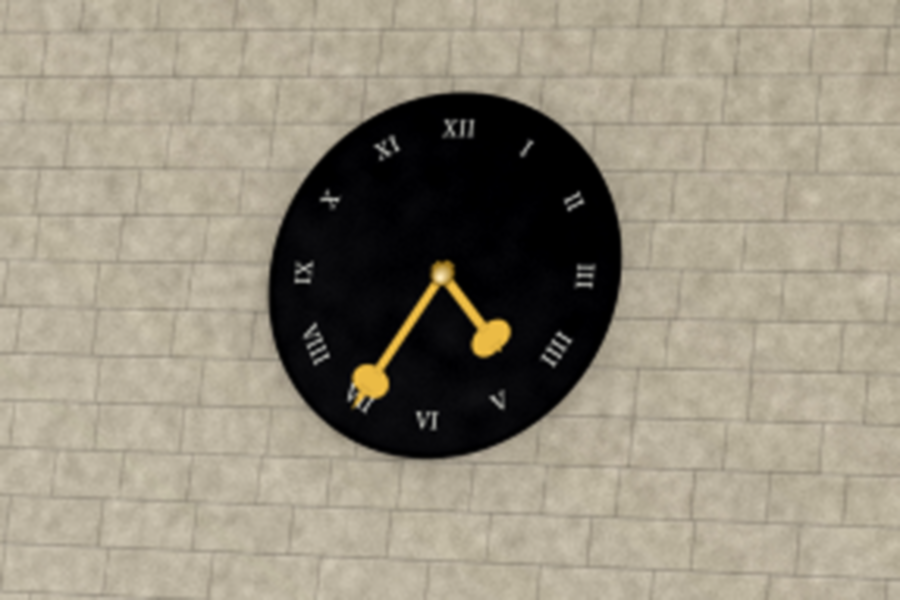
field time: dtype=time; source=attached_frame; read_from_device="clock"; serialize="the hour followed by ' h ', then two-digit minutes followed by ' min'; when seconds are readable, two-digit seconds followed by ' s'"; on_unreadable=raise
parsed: 4 h 35 min
